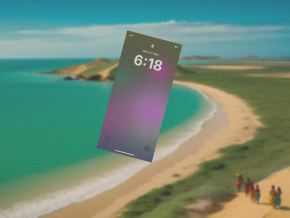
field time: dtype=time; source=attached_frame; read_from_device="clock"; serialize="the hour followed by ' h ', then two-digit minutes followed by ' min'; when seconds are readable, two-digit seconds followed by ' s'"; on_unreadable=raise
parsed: 6 h 18 min
